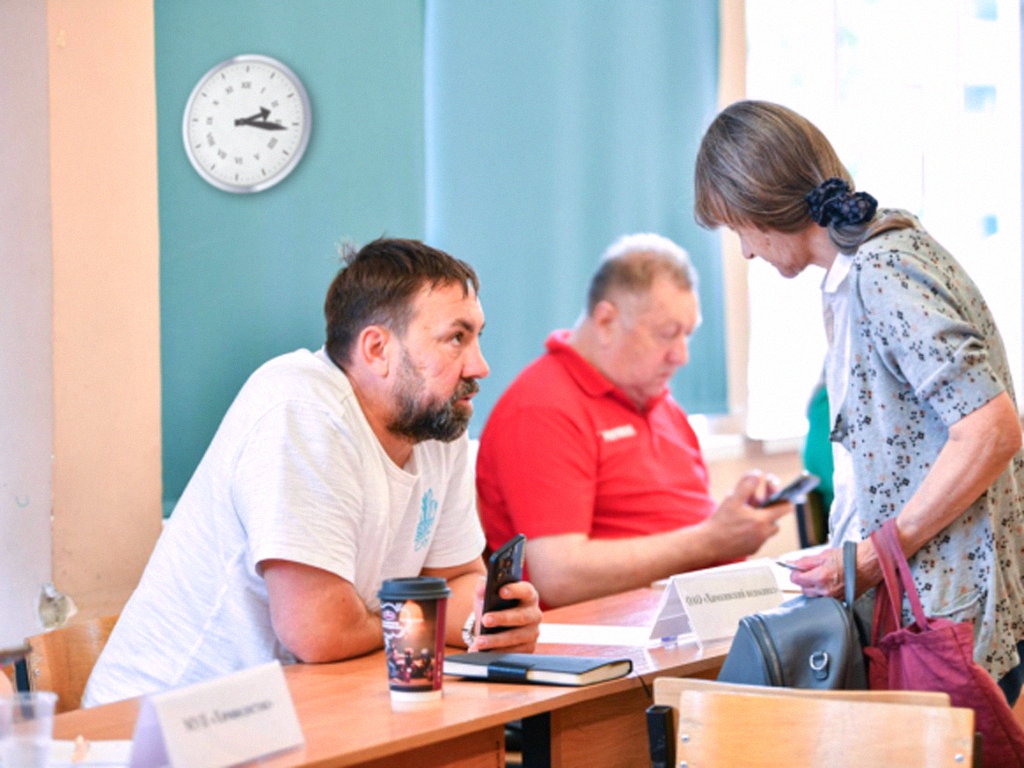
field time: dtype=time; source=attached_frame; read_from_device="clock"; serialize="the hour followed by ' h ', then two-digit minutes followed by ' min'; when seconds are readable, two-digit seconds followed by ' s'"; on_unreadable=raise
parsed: 2 h 16 min
